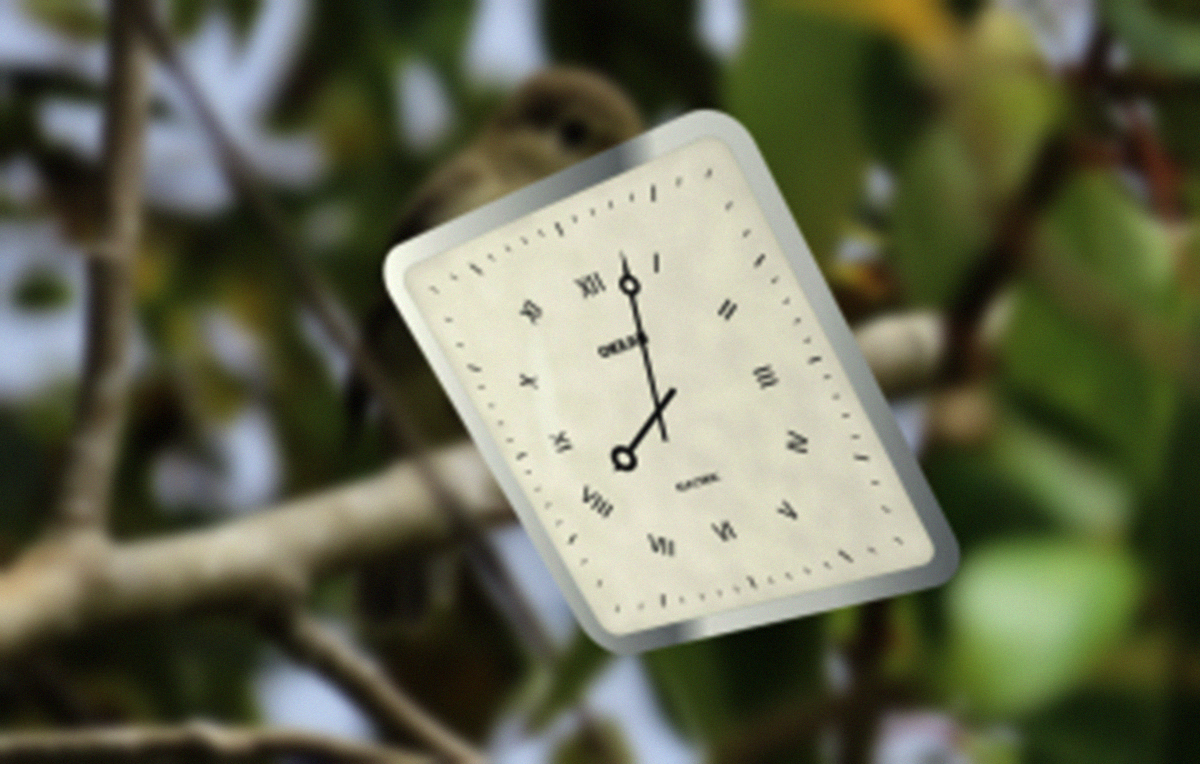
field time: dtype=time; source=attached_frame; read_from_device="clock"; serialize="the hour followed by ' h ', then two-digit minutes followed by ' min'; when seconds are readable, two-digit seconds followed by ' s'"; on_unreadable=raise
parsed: 8 h 03 min
